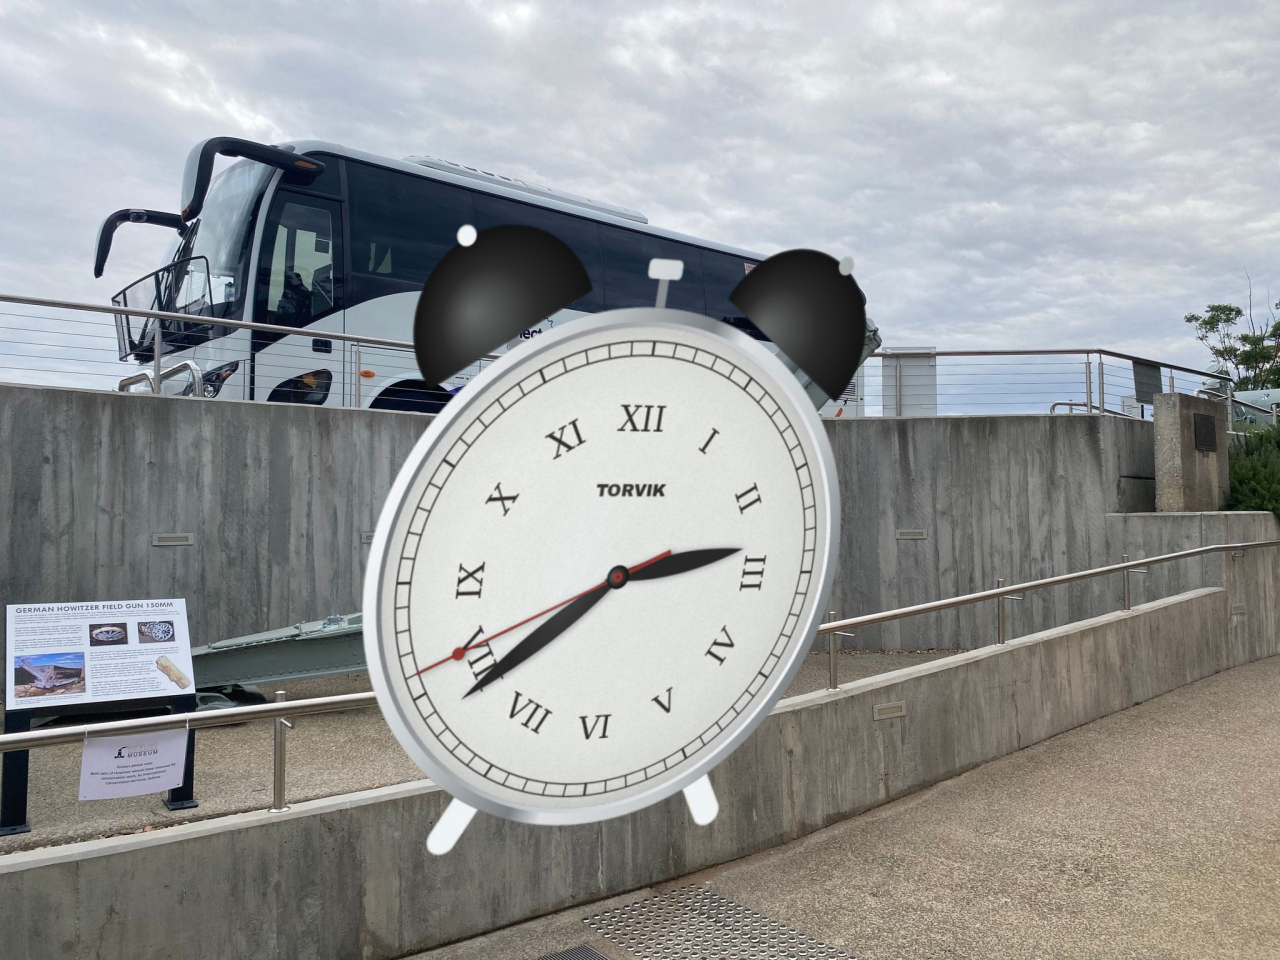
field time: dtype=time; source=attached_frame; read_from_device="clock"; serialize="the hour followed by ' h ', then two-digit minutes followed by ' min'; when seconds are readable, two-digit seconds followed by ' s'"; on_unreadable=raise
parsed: 2 h 38 min 41 s
